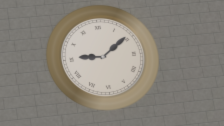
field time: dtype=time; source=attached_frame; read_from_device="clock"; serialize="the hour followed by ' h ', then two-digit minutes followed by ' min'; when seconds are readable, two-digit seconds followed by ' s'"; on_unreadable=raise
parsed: 9 h 09 min
